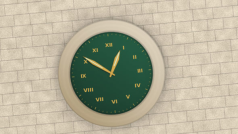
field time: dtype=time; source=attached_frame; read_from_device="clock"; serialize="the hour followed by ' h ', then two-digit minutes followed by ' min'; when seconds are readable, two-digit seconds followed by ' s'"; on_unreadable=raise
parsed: 12 h 51 min
